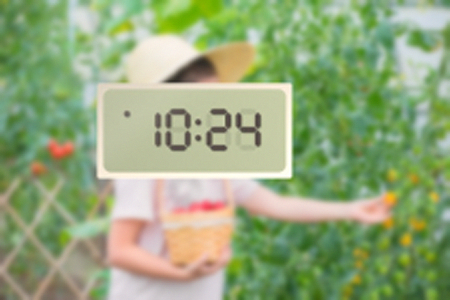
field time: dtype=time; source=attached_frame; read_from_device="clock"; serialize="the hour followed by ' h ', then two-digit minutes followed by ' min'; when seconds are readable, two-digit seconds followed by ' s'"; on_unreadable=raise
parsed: 10 h 24 min
